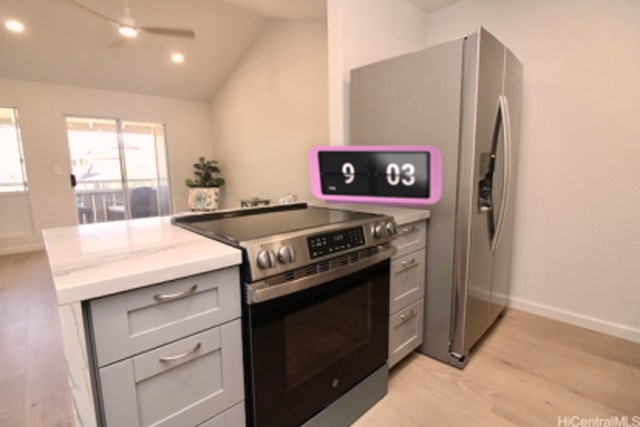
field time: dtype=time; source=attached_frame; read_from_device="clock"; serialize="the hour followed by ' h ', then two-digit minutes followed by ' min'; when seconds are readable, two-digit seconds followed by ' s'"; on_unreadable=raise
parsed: 9 h 03 min
